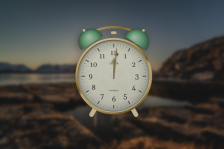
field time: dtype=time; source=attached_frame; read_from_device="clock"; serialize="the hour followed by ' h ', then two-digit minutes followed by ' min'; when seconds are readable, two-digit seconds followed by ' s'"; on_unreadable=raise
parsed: 12 h 01 min
